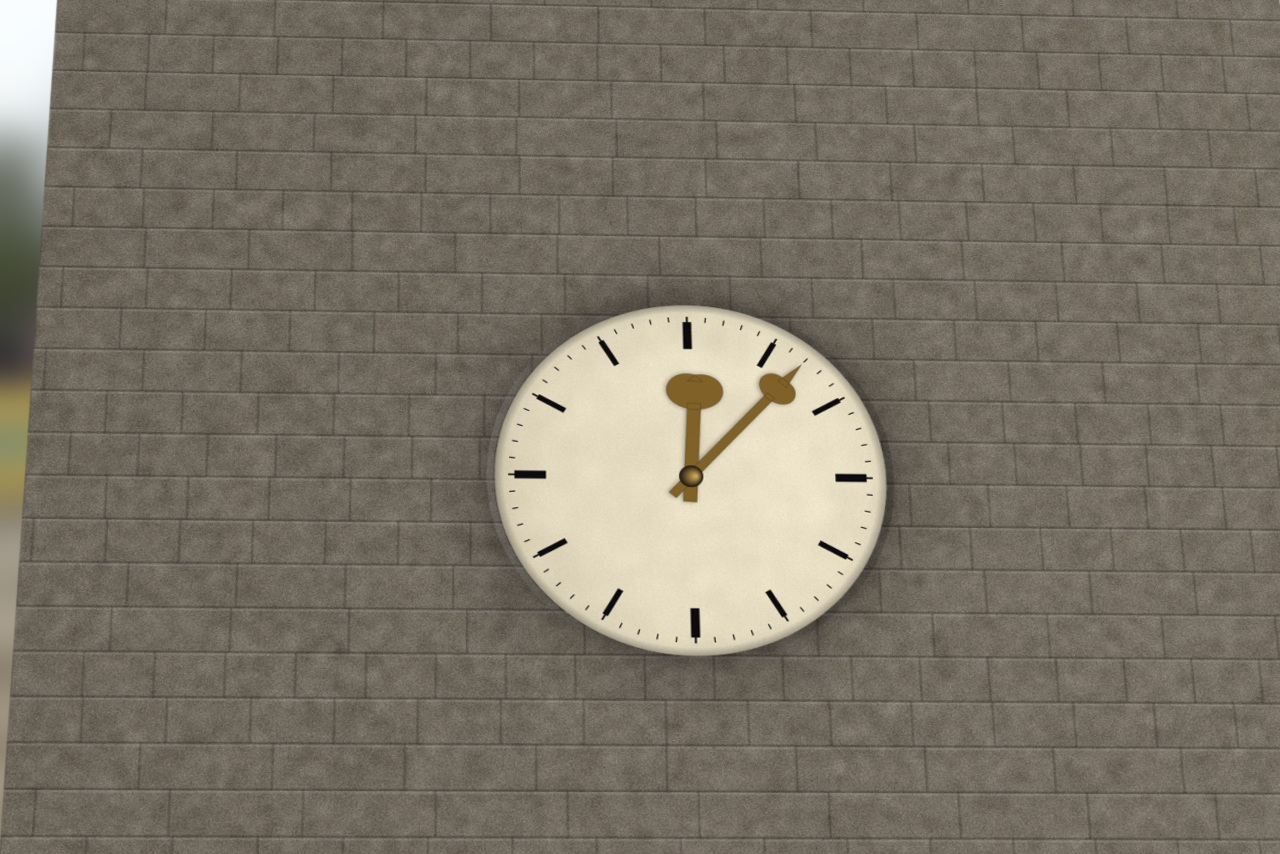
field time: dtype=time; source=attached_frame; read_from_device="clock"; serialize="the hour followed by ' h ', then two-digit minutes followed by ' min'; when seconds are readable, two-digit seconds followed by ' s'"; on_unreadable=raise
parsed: 12 h 07 min
